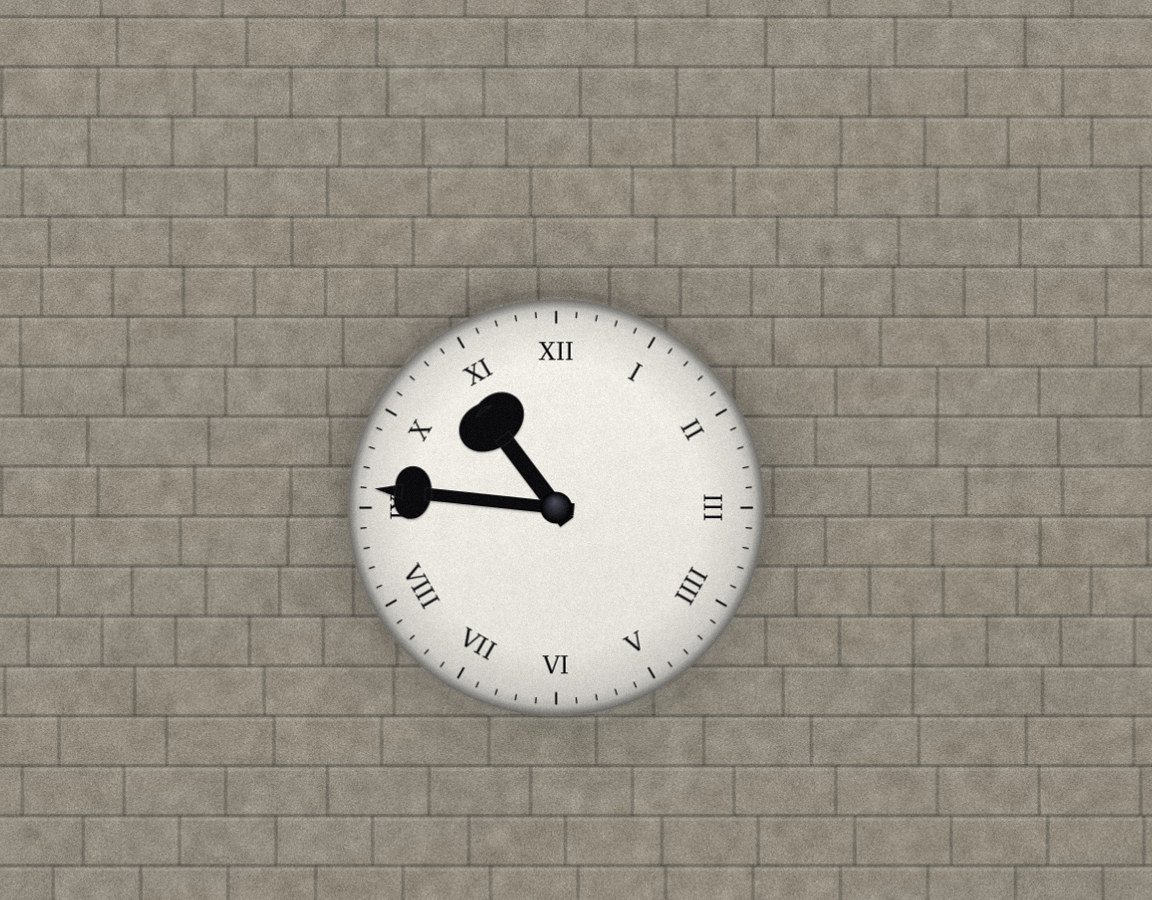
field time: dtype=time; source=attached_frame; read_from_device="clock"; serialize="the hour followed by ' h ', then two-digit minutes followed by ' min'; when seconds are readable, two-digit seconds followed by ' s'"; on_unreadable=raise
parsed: 10 h 46 min
